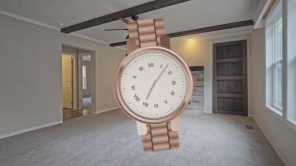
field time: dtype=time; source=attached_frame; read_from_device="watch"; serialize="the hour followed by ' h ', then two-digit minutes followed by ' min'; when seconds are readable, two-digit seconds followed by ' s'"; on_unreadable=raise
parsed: 7 h 07 min
